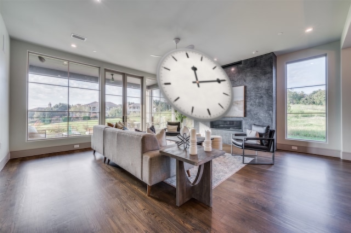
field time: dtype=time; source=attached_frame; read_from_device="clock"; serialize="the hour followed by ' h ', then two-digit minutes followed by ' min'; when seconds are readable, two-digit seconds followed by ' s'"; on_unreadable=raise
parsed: 12 h 15 min
